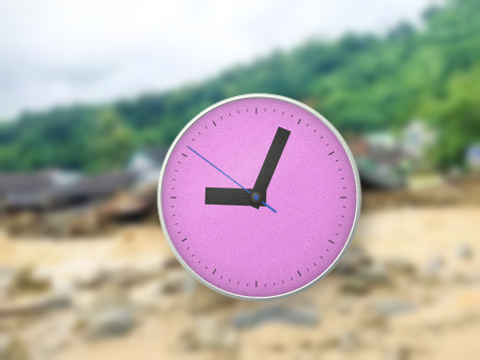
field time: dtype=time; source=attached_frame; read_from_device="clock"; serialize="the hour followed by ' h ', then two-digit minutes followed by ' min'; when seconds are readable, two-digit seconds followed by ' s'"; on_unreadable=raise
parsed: 9 h 03 min 51 s
